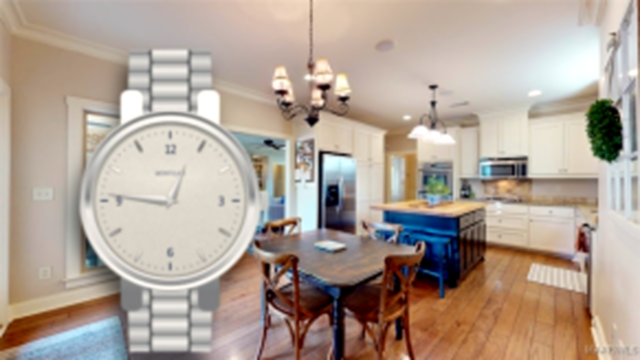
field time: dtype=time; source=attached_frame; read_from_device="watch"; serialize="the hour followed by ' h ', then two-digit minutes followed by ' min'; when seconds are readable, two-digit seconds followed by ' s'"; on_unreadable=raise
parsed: 12 h 46 min
